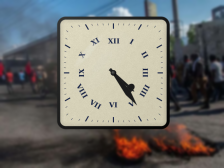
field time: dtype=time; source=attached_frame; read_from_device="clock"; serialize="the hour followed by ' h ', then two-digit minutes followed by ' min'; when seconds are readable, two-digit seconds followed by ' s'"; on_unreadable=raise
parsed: 4 h 24 min
